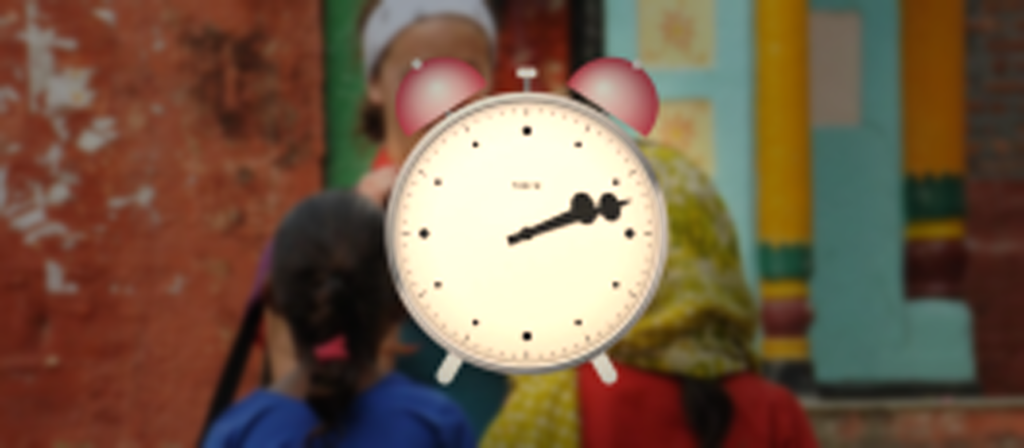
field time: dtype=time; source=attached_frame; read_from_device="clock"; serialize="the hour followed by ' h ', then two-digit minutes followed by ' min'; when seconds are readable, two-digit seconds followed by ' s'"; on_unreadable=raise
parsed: 2 h 12 min
